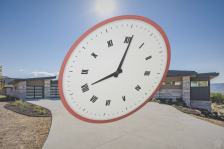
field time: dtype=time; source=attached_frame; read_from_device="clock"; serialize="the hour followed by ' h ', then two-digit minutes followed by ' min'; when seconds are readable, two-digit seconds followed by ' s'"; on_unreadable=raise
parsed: 8 h 01 min
